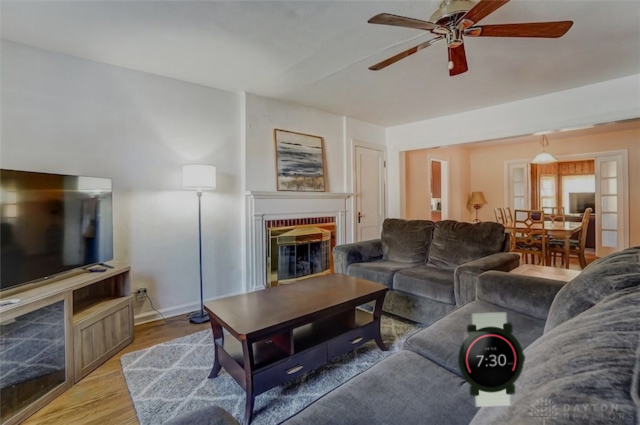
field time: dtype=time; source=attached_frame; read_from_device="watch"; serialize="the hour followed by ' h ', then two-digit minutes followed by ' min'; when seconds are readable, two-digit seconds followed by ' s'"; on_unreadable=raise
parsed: 7 h 30 min
